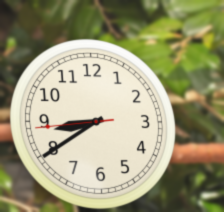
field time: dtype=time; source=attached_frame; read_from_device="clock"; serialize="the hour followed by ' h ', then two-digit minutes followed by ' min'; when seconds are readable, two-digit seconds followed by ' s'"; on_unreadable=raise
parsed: 8 h 39 min 44 s
